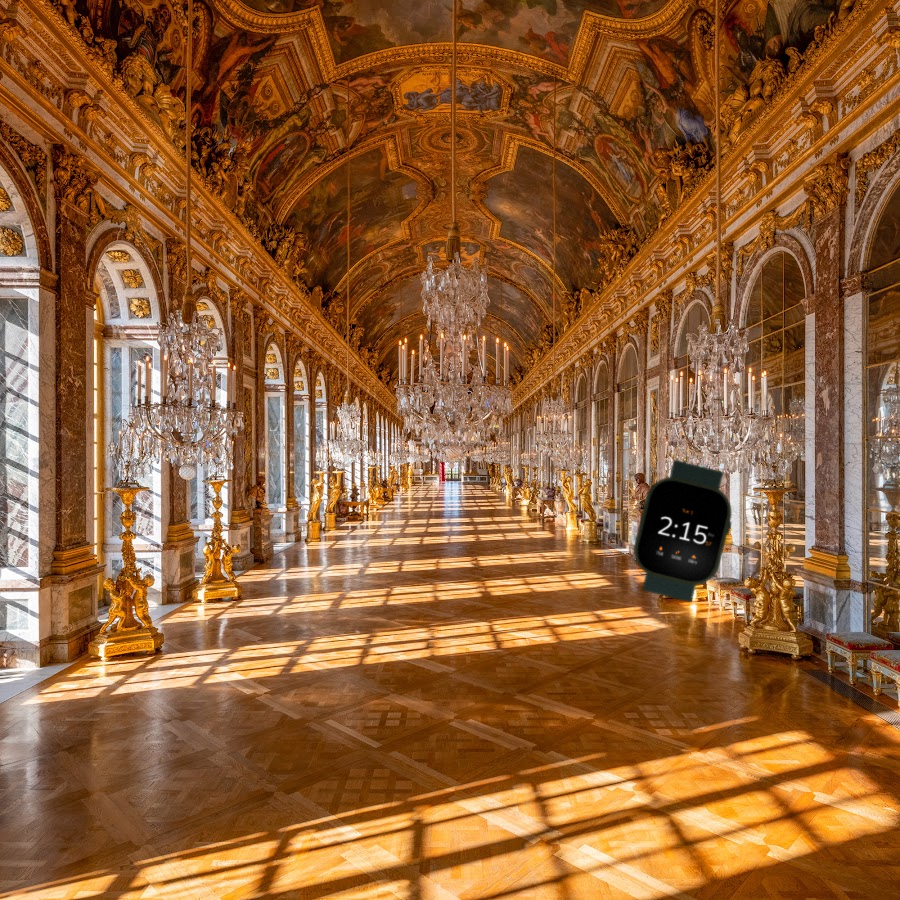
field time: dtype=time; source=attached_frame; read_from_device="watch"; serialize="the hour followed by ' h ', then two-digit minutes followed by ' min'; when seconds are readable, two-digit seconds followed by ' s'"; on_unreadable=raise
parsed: 2 h 15 min
